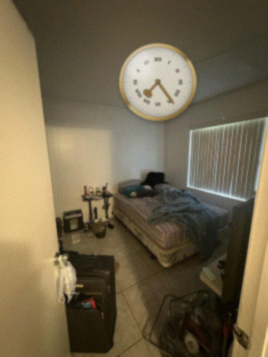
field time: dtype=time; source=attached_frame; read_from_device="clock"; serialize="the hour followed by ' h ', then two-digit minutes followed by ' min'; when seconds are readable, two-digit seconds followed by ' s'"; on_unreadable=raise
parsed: 7 h 24 min
